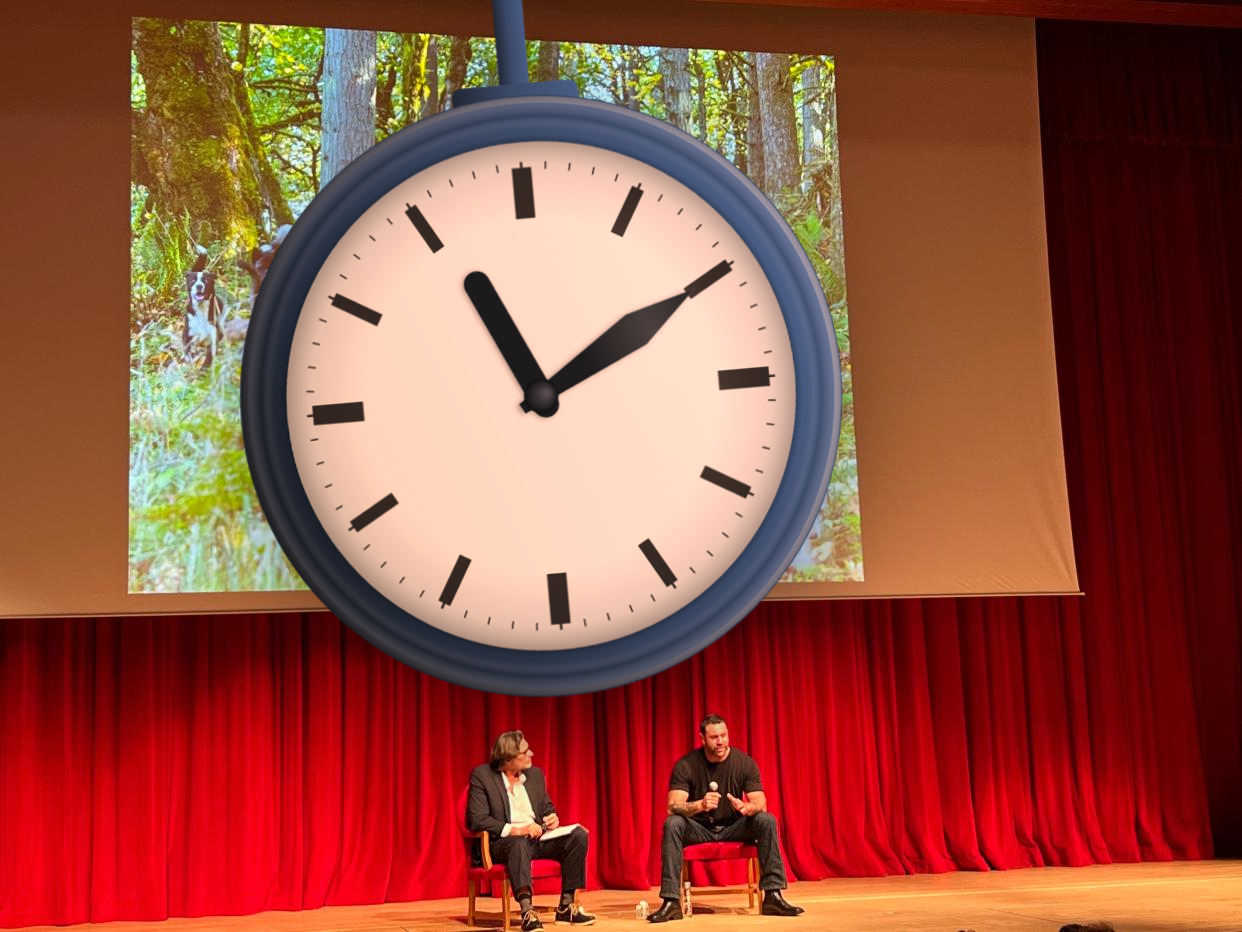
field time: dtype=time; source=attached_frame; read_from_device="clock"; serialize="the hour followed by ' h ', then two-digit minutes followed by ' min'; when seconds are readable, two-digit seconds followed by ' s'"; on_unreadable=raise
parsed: 11 h 10 min
